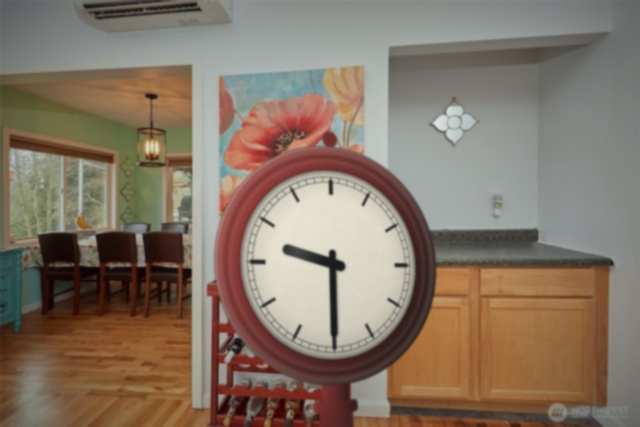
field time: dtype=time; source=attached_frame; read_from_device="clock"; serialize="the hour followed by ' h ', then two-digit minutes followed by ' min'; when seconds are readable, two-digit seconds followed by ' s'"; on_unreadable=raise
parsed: 9 h 30 min
